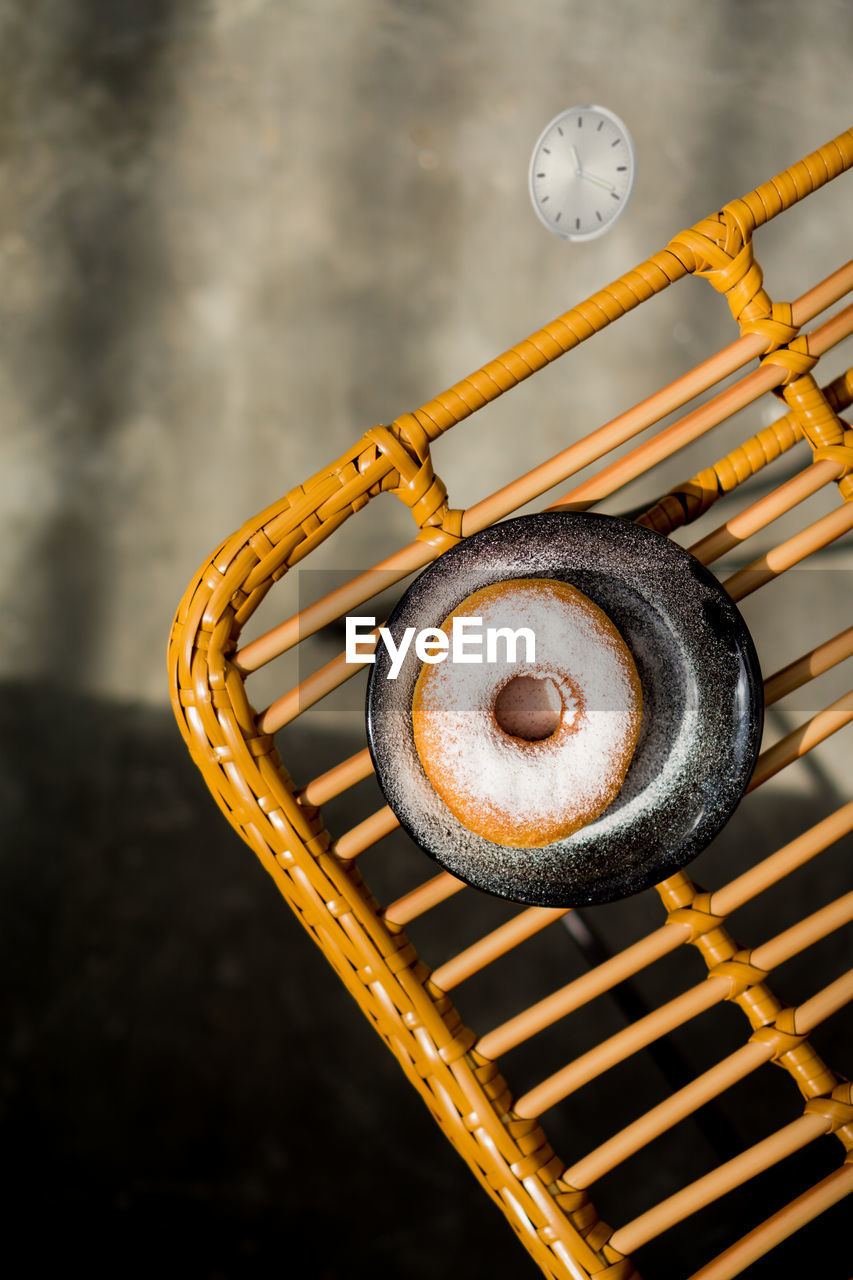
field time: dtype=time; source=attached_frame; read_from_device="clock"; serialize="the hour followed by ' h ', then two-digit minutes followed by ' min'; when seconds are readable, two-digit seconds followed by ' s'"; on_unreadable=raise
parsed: 11 h 19 min
